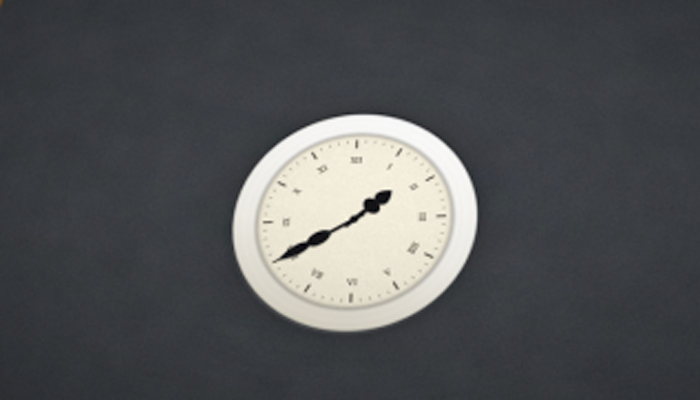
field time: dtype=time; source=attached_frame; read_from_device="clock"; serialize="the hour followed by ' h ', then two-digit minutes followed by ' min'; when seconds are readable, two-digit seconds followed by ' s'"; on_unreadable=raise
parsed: 1 h 40 min
